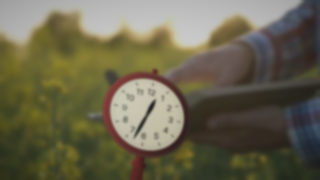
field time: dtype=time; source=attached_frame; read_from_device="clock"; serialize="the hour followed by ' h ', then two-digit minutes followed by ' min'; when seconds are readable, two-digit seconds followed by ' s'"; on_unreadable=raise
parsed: 12 h 33 min
